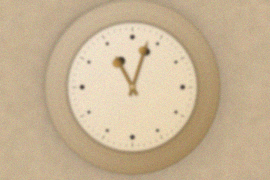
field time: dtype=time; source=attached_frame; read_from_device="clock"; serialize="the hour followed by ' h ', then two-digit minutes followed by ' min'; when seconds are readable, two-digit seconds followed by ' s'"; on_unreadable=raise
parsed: 11 h 03 min
